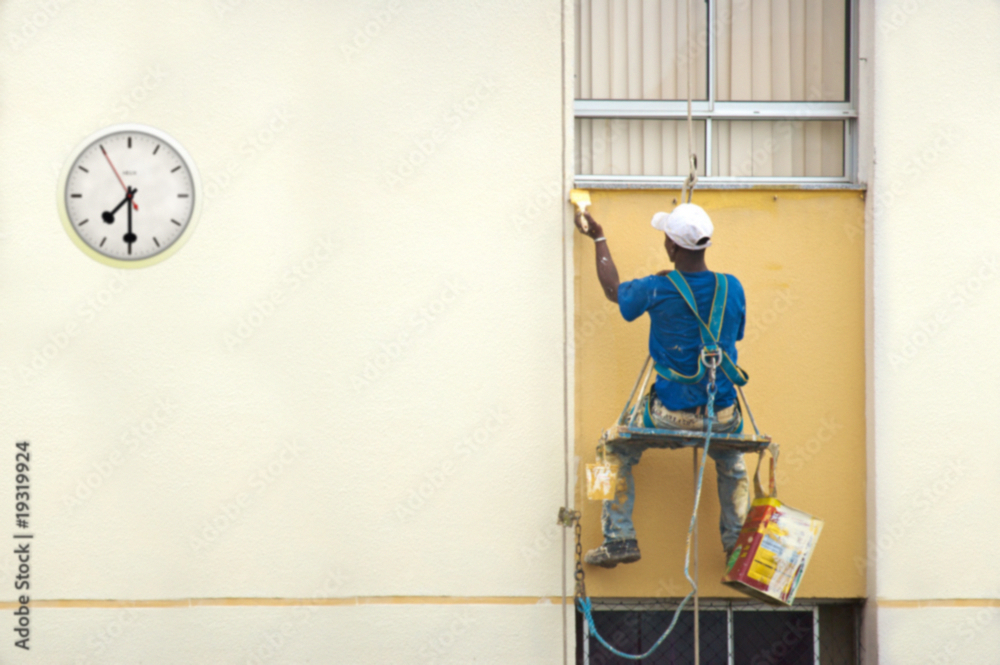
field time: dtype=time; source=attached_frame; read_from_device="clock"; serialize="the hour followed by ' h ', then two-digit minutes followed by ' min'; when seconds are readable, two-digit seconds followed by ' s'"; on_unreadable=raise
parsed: 7 h 29 min 55 s
